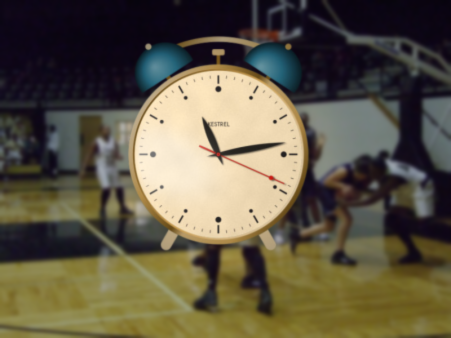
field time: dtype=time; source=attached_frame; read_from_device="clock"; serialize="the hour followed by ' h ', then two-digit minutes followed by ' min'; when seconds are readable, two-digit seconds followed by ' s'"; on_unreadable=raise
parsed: 11 h 13 min 19 s
